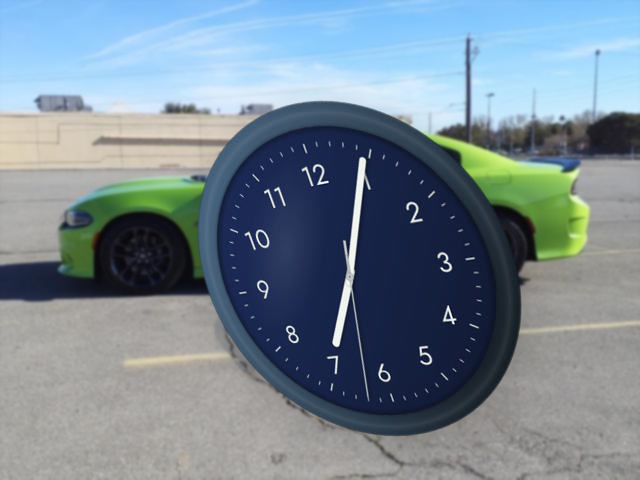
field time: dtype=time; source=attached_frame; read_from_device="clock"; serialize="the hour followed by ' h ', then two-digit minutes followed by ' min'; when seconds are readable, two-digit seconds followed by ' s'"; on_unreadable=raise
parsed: 7 h 04 min 32 s
